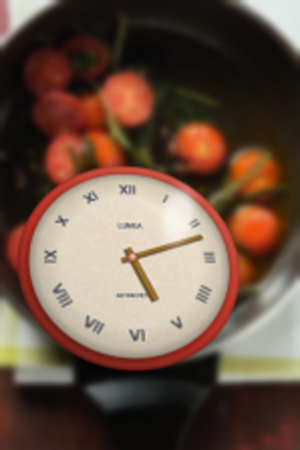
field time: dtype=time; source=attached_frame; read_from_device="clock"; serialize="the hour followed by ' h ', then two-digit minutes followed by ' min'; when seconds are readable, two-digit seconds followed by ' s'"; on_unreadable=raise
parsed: 5 h 12 min
